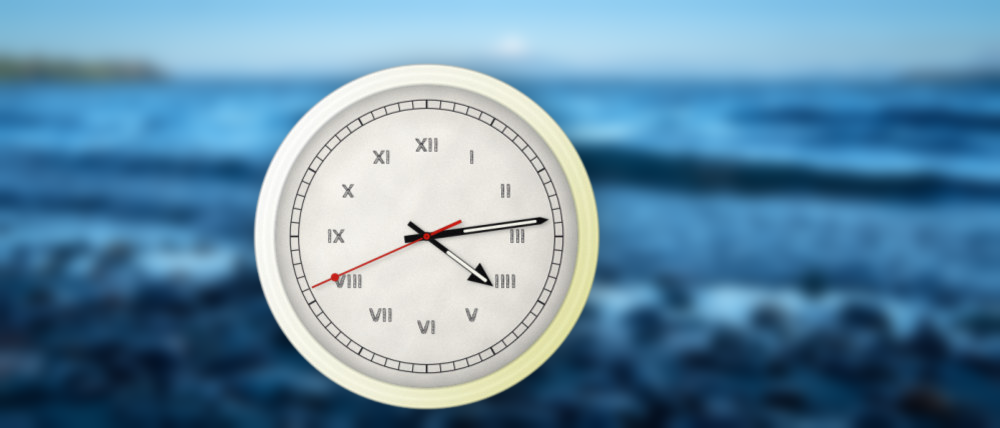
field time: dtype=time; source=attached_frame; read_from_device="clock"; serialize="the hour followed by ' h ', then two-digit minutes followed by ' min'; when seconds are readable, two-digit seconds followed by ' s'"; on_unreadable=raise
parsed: 4 h 13 min 41 s
